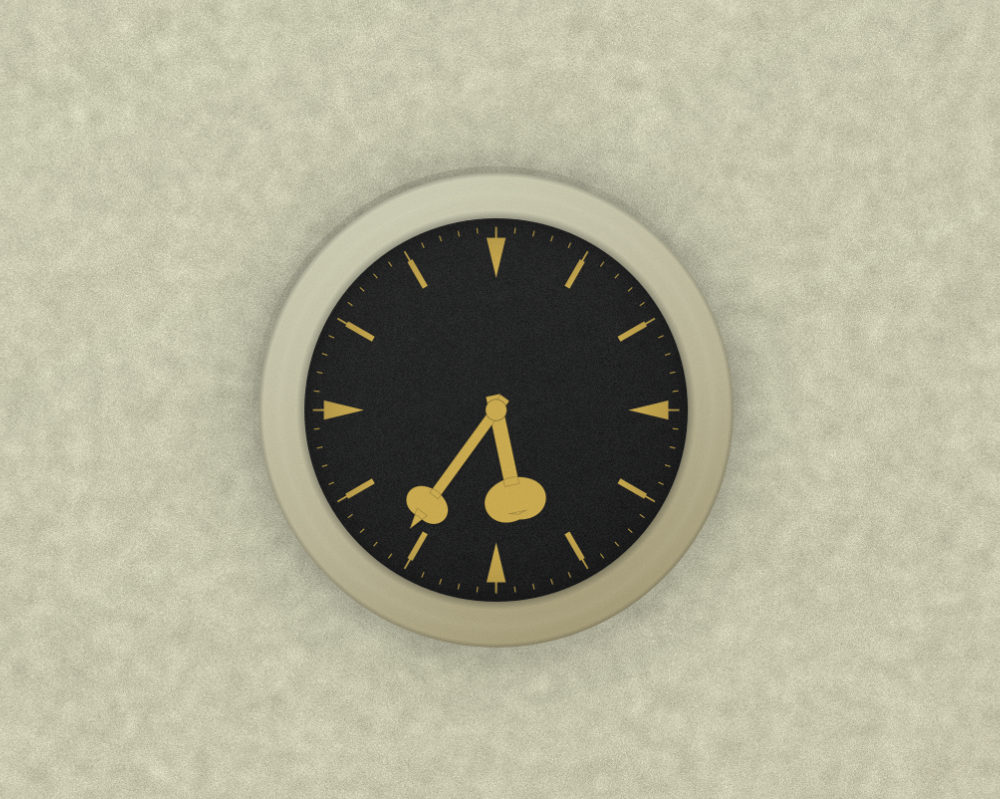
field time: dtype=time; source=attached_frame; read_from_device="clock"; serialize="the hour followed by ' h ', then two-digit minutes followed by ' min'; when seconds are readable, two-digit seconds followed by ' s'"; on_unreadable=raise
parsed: 5 h 36 min
